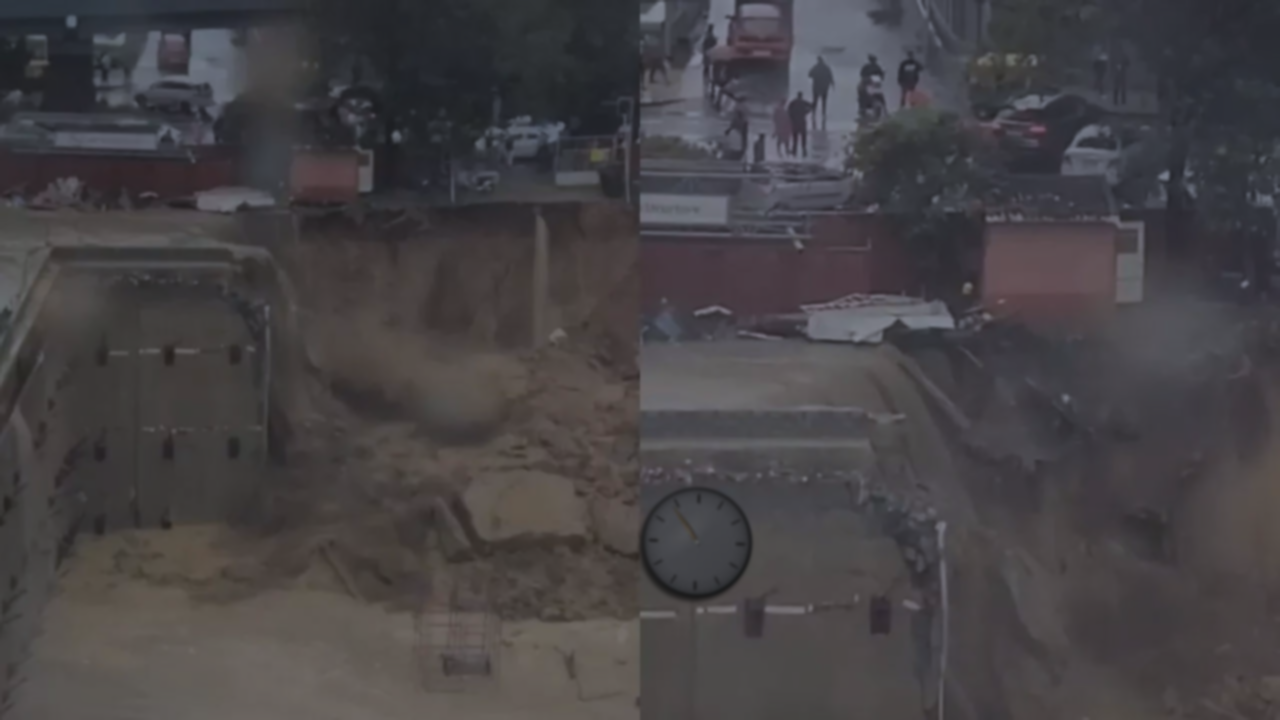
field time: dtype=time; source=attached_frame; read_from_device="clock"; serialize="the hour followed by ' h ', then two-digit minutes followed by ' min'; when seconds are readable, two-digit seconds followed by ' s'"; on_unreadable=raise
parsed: 10 h 54 min
